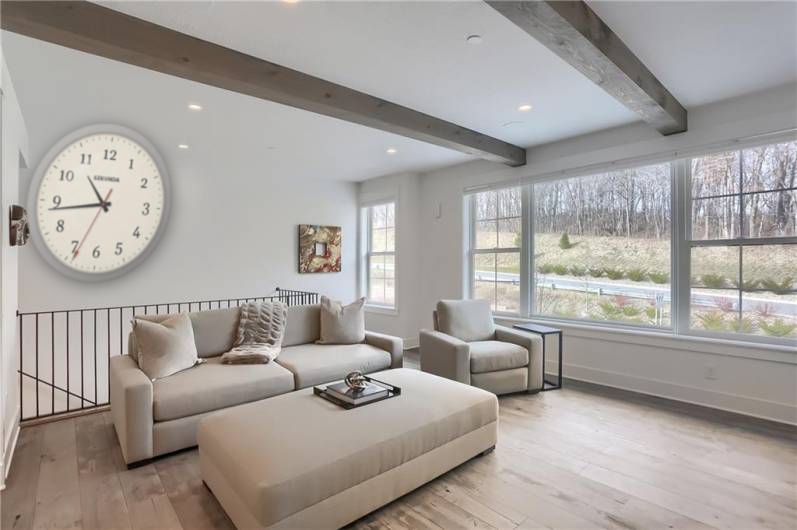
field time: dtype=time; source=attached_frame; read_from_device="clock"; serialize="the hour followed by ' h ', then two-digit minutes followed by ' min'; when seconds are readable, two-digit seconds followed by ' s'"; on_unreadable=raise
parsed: 10 h 43 min 34 s
